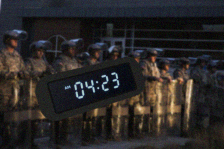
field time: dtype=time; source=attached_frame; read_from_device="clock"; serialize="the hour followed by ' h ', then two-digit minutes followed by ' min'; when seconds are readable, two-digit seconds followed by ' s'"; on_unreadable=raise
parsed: 4 h 23 min
